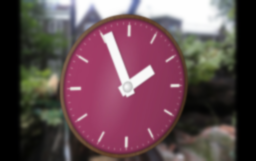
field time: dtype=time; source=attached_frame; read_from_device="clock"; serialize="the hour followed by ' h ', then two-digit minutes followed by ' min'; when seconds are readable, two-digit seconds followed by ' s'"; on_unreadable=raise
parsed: 1 h 56 min
